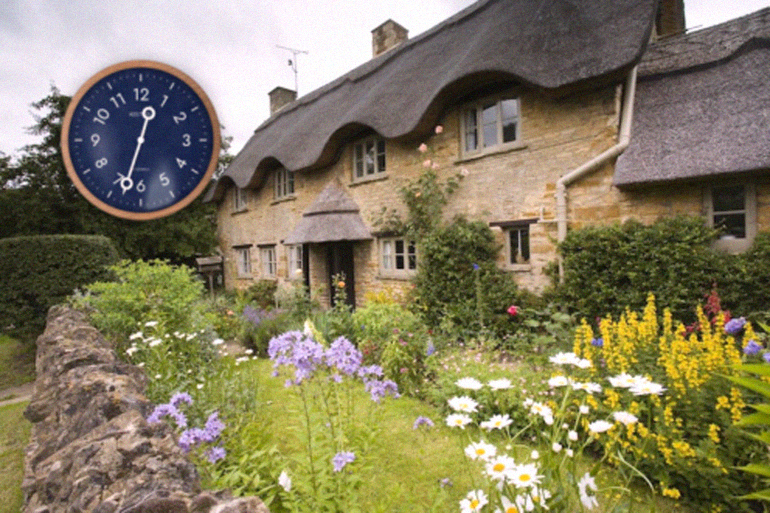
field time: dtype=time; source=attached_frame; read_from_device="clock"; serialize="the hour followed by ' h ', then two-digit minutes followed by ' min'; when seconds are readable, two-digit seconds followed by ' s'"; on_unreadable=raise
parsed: 12 h 33 min
